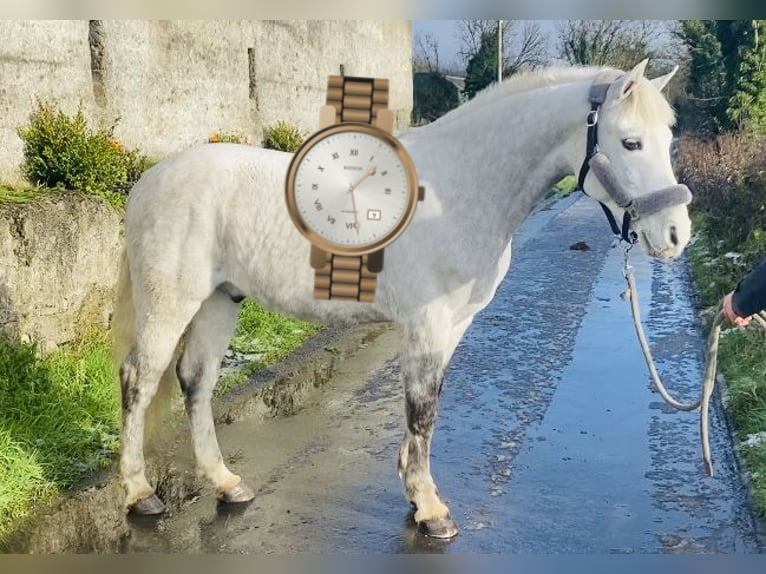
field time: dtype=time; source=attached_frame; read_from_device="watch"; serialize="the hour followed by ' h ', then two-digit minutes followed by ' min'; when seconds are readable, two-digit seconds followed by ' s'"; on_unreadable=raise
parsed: 1 h 28 min
